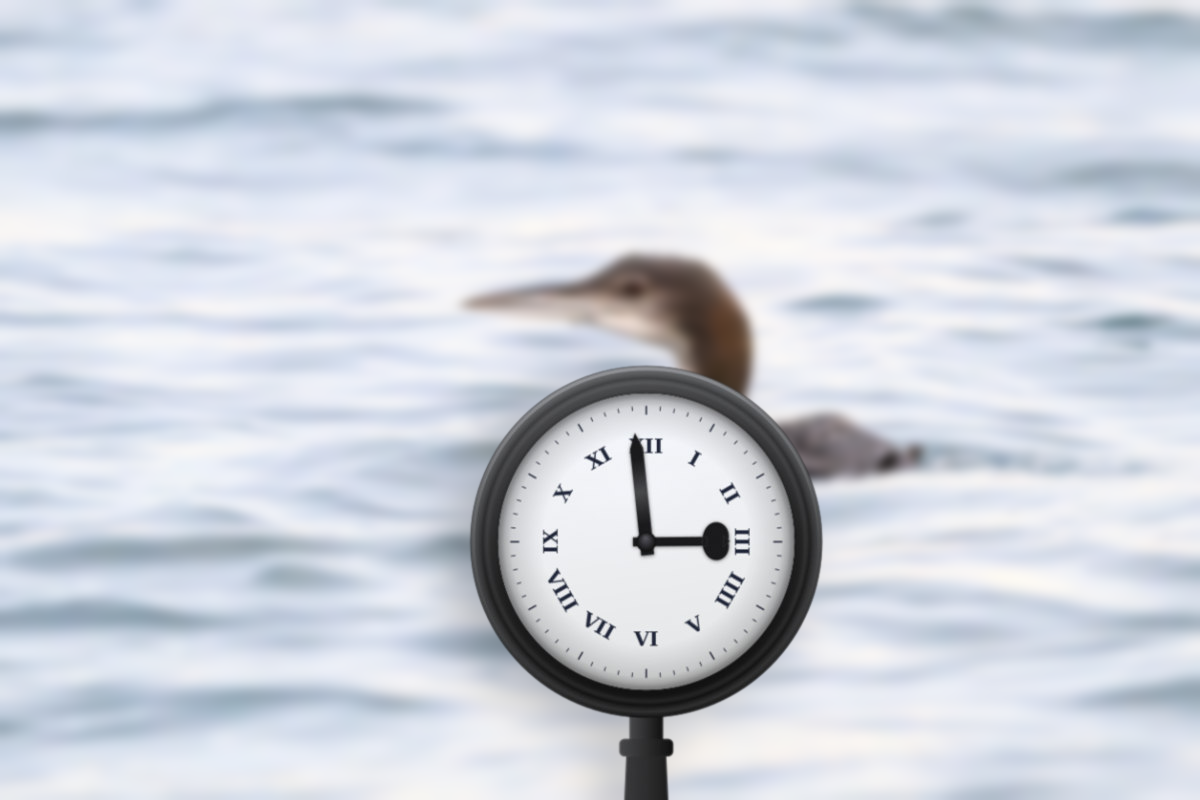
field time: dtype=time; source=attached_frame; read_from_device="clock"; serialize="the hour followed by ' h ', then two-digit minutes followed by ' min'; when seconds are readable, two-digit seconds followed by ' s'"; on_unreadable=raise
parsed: 2 h 59 min
